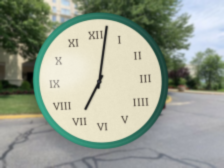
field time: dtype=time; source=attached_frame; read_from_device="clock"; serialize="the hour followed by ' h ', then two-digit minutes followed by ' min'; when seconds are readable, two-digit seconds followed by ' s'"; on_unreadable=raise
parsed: 7 h 02 min
